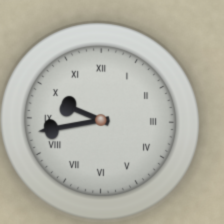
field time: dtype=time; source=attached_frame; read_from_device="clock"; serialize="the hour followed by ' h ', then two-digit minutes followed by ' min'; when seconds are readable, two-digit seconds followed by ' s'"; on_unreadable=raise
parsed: 9 h 43 min
